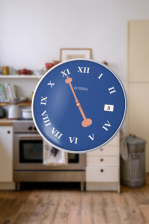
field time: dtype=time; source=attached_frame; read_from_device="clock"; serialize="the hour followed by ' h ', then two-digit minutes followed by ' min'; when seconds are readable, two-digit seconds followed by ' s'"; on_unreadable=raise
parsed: 4 h 55 min
